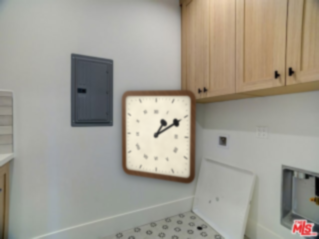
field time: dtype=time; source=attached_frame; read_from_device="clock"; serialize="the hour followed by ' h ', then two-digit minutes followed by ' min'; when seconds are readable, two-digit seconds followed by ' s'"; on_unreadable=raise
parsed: 1 h 10 min
